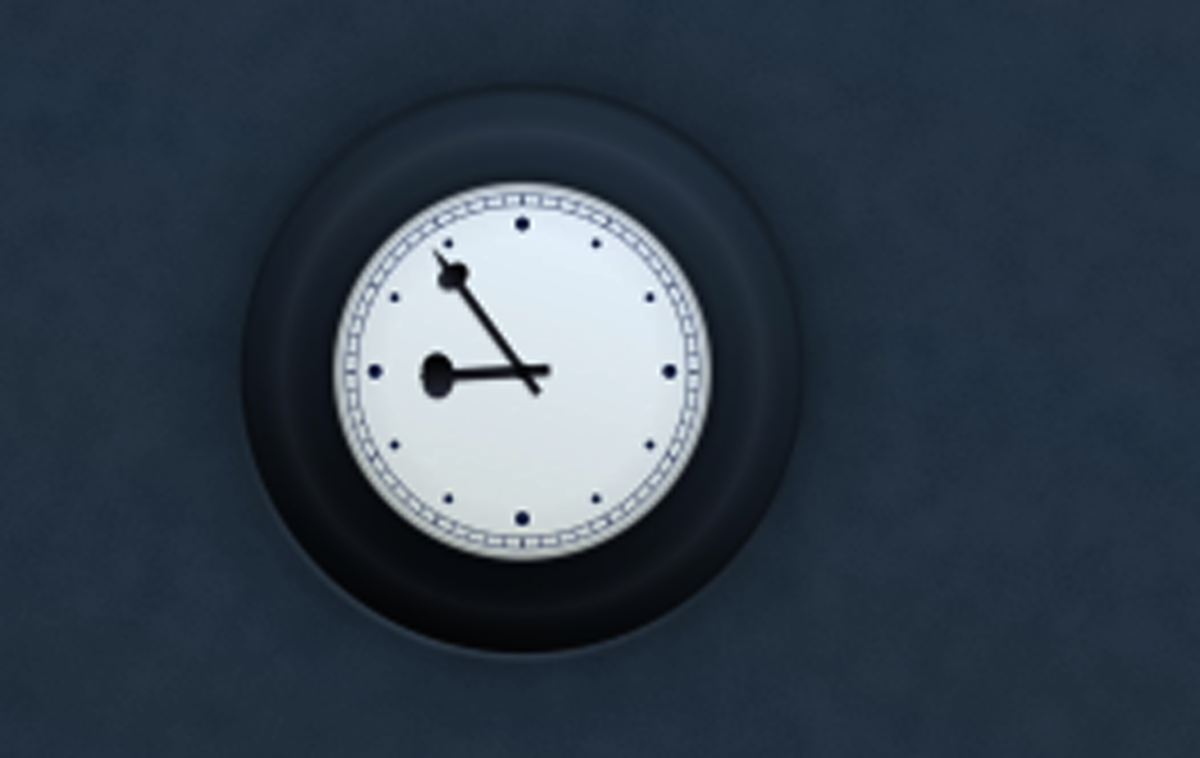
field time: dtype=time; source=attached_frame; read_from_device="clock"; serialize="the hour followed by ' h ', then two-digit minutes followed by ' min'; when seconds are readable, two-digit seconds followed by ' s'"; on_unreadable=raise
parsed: 8 h 54 min
